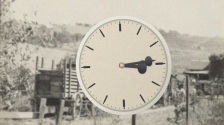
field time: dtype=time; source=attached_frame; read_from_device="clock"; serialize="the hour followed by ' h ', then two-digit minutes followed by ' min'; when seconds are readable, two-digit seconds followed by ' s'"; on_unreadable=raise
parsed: 3 h 14 min
